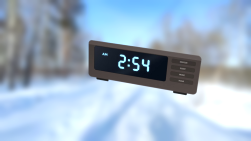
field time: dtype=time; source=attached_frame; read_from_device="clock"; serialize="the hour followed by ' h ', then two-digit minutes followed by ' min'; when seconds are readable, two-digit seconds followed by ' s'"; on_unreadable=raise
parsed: 2 h 54 min
